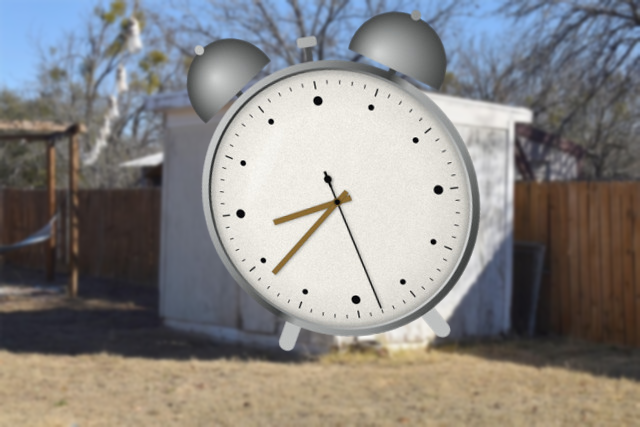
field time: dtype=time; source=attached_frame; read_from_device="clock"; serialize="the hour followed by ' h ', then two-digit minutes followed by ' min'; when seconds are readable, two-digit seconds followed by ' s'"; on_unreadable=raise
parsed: 8 h 38 min 28 s
